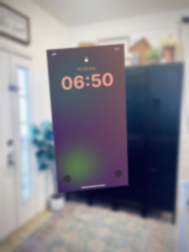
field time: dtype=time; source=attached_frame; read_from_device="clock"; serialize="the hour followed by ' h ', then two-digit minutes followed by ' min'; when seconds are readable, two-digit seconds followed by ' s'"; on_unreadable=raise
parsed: 6 h 50 min
